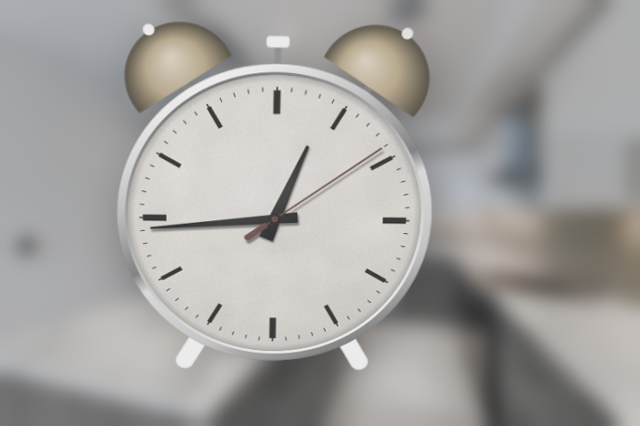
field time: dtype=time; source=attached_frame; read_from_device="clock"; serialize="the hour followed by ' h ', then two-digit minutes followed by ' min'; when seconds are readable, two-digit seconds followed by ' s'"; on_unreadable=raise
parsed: 12 h 44 min 09 s
